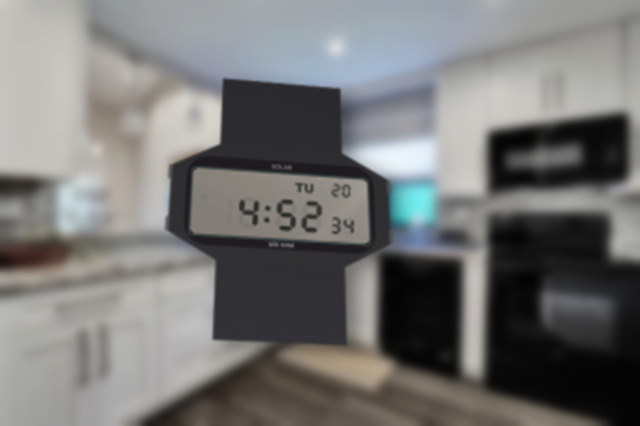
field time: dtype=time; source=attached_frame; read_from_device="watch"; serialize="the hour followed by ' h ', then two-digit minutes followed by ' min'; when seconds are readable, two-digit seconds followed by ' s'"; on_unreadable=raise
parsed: 4 h 52 min 34 s
